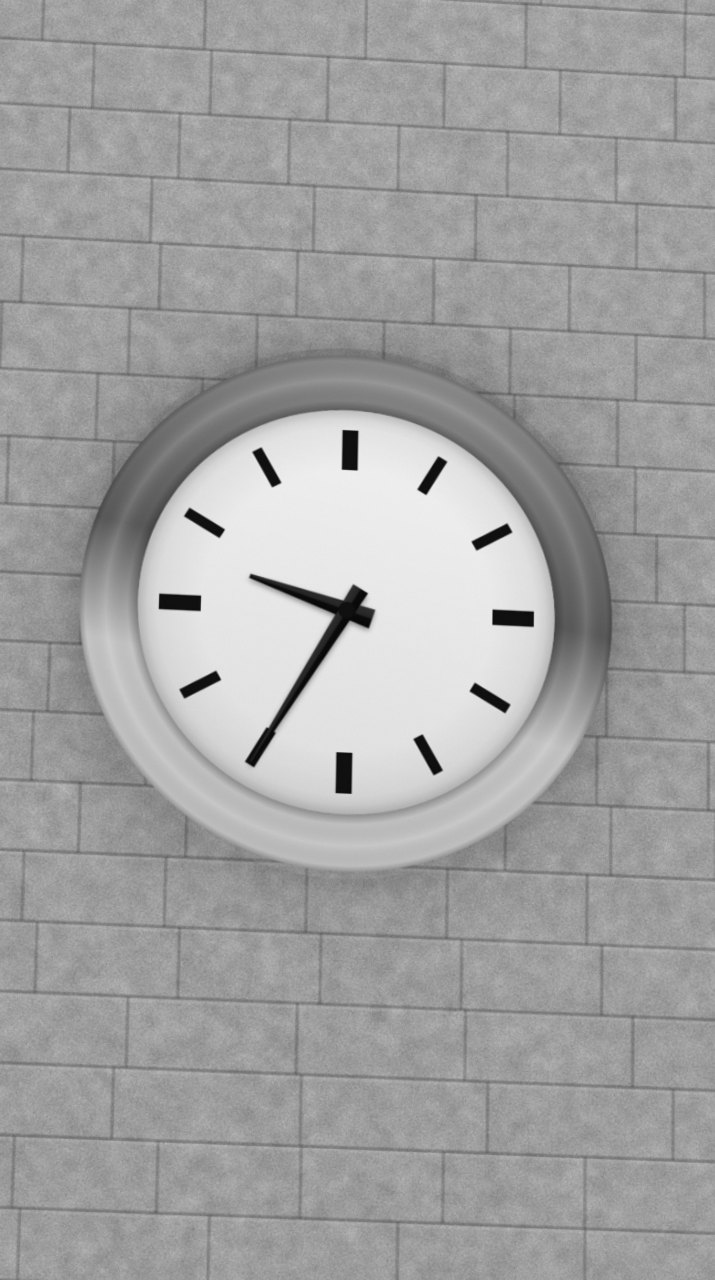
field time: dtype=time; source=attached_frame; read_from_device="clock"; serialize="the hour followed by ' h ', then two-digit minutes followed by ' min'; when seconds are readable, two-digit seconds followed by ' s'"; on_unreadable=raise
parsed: 9 h 35 min
